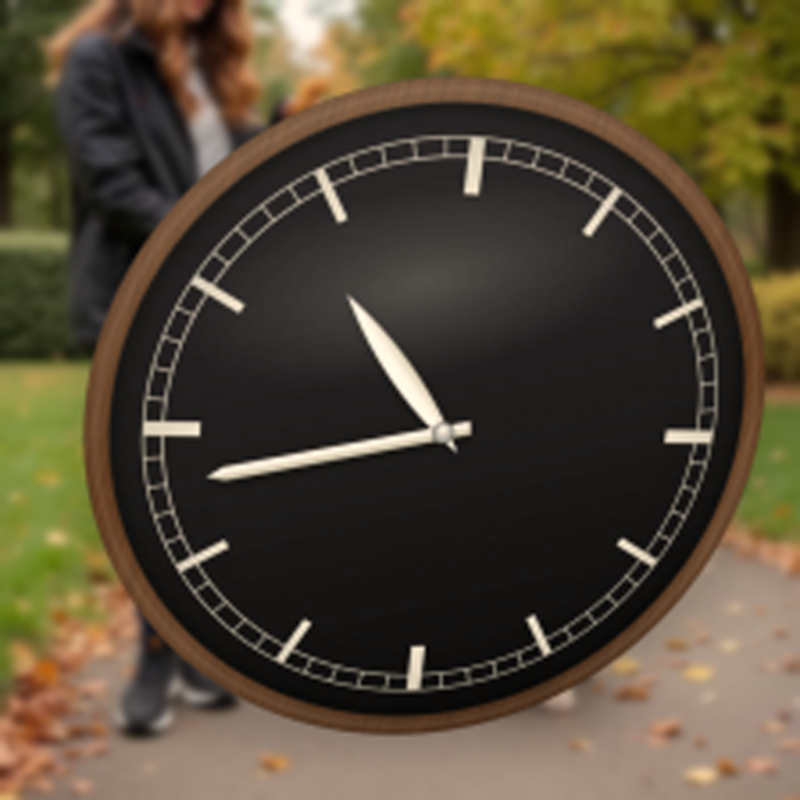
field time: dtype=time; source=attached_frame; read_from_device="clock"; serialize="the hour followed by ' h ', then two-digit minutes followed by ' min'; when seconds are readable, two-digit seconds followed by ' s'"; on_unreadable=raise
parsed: 10 h 43 min
